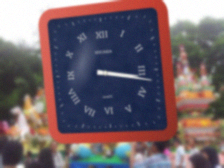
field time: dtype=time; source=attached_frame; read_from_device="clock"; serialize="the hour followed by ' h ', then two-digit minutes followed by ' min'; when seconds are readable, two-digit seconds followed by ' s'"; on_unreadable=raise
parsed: 3 h 17 min
